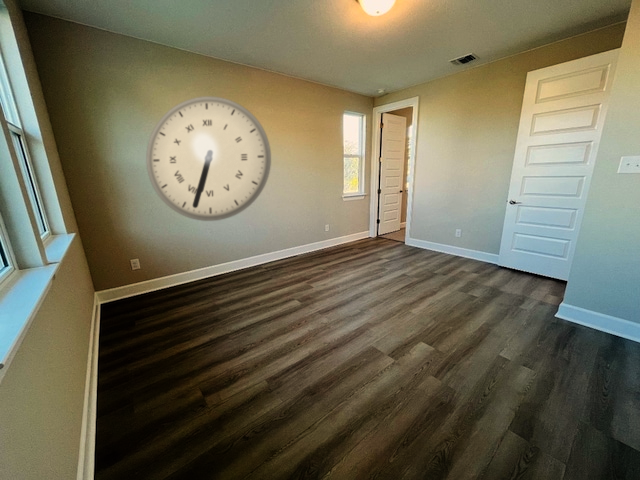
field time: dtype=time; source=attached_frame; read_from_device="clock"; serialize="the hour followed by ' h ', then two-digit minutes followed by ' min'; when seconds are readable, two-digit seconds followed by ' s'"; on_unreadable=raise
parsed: 6 h 33 min
